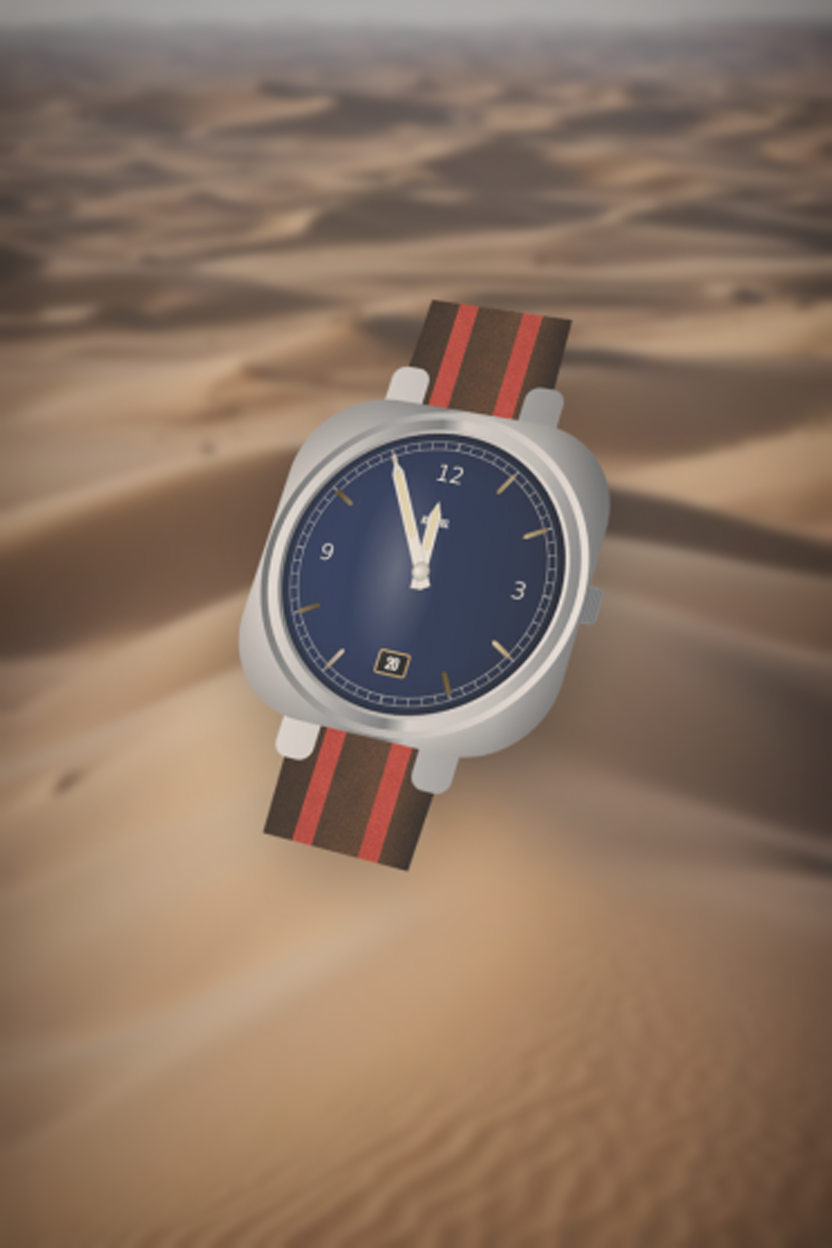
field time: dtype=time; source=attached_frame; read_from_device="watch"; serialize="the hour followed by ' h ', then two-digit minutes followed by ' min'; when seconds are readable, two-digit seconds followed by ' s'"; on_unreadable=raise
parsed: 11 h 55 min
